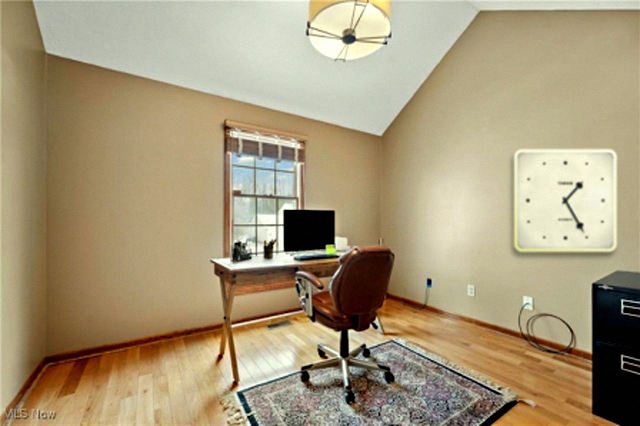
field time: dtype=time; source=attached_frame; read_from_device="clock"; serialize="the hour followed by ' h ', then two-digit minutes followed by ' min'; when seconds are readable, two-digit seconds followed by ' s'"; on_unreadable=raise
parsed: 1 h 25 min
